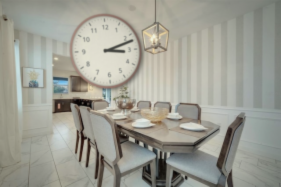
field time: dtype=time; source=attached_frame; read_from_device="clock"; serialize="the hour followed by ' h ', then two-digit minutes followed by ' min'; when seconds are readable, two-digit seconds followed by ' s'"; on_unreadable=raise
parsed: 3 h 12 min
